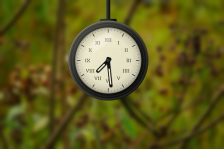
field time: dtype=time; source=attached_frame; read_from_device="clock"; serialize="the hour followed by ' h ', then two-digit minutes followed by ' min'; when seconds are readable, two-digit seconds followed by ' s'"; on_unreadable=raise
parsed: 7 h 29 min
